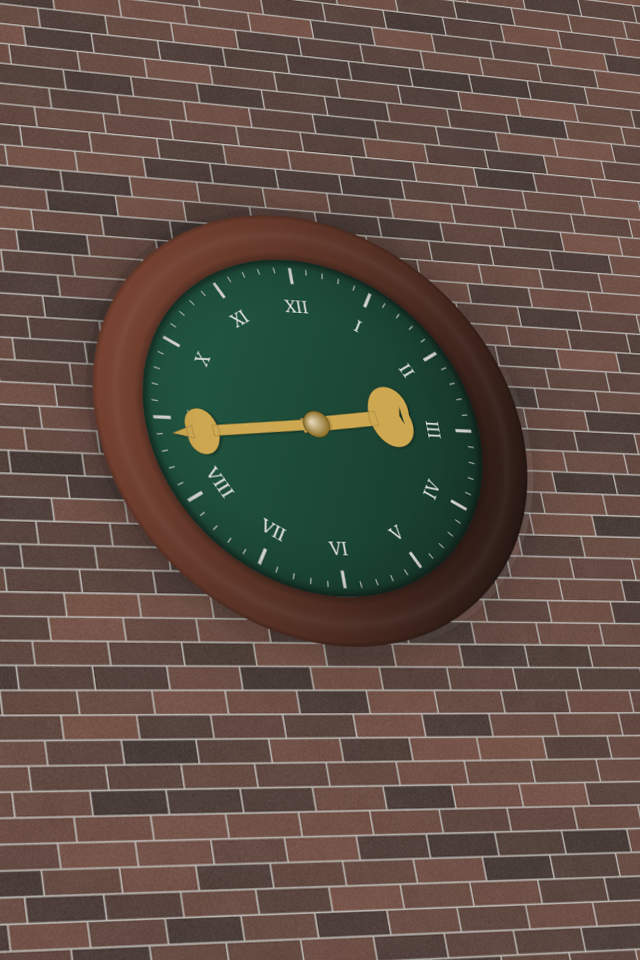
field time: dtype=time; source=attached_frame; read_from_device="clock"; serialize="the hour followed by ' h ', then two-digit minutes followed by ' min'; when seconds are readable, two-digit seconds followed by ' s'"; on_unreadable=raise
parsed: 2 h 44 min
